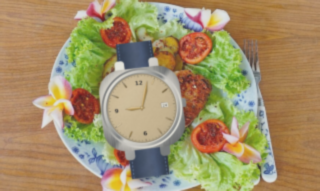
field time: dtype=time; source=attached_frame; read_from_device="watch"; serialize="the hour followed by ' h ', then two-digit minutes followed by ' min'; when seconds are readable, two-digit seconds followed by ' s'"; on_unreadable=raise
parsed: 9 h 03 min
